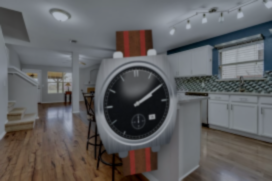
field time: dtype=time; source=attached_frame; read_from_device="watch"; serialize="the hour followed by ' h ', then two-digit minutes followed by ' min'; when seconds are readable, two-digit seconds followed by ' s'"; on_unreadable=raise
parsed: 2 h 10 min
